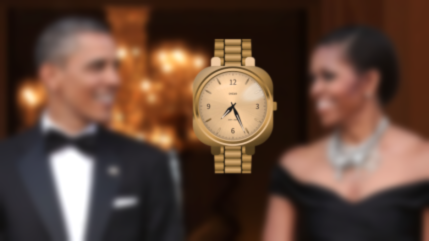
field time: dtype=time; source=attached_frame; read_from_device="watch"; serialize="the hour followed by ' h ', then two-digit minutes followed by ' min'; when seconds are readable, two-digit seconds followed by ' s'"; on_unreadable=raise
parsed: 7 h 26 min
